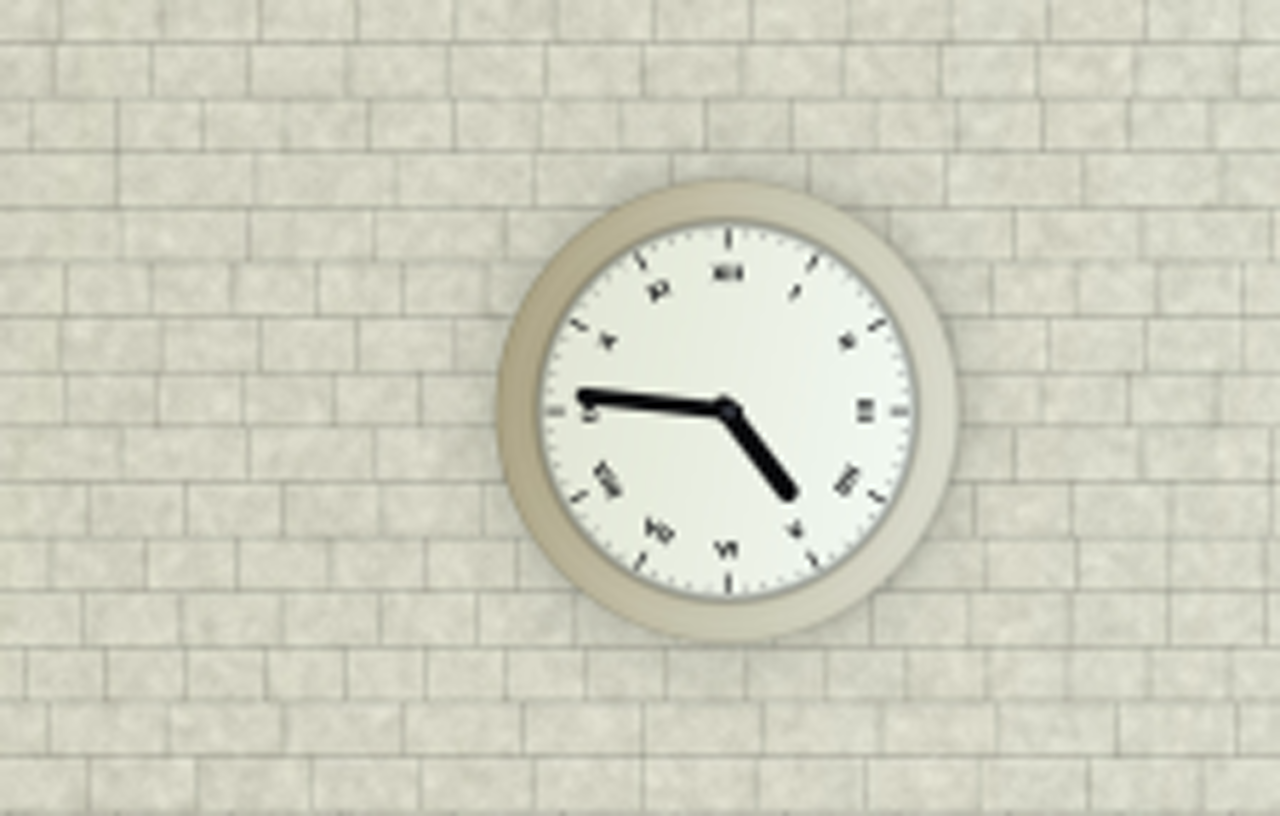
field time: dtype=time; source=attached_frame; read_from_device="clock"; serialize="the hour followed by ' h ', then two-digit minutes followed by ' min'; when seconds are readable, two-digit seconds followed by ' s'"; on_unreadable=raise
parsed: 4 h 46 min
